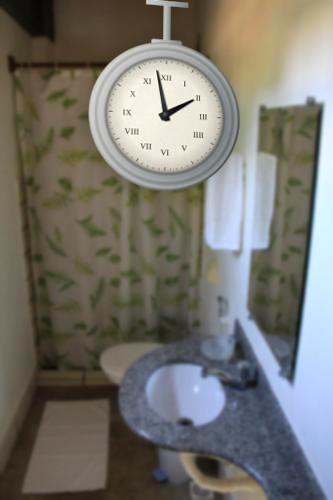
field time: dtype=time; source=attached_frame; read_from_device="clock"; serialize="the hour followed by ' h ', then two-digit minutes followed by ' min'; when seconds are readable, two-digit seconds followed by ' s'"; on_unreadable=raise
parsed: 1 h 58 min
